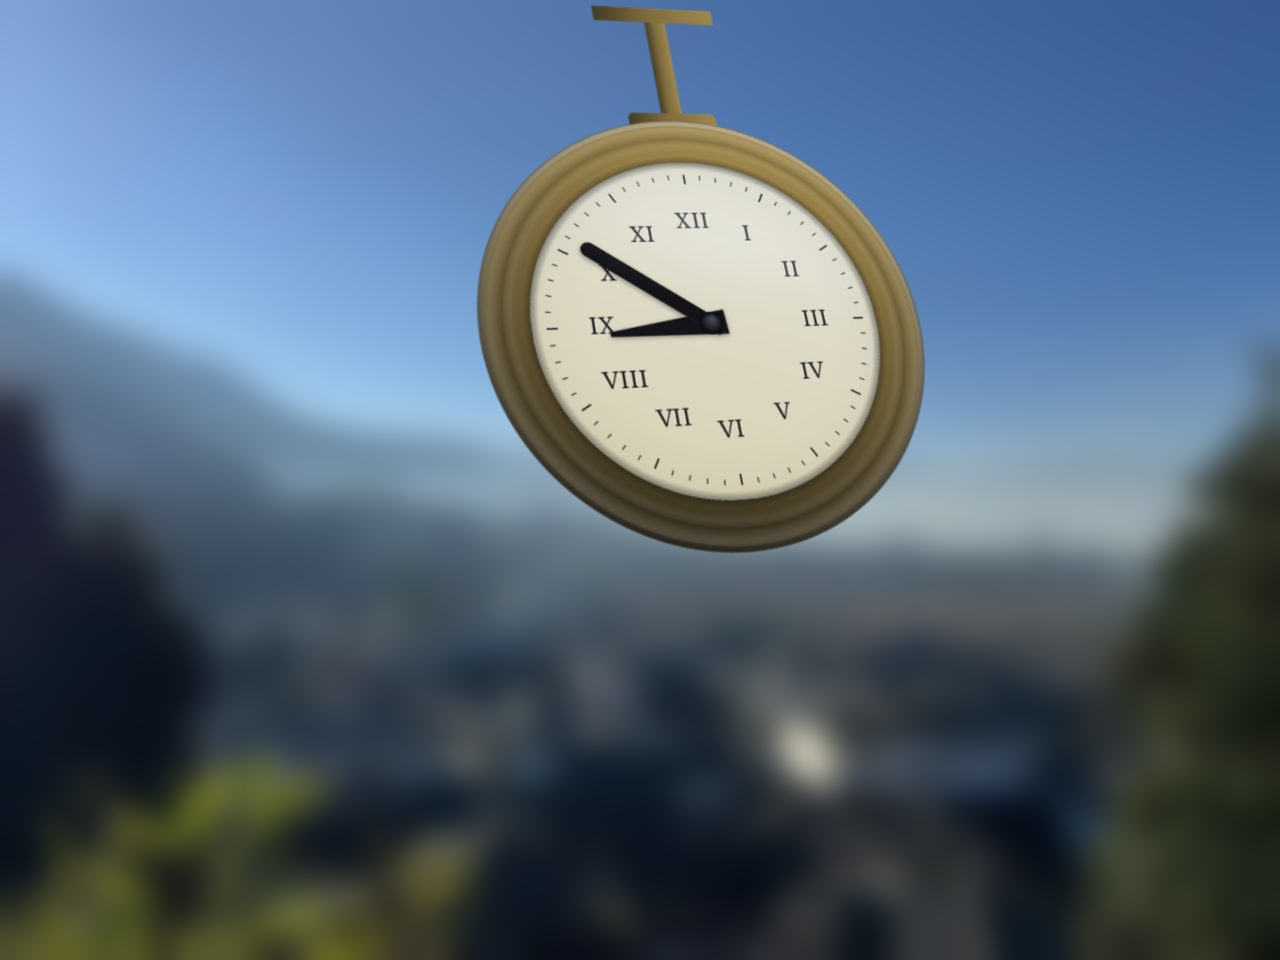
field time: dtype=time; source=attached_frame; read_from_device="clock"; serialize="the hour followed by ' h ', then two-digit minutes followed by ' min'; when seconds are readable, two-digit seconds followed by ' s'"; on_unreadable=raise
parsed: 8 h 51 min
